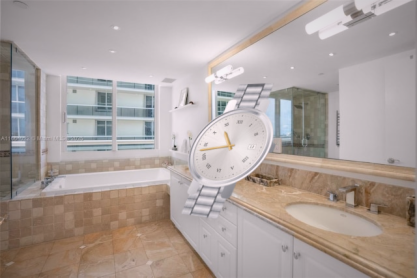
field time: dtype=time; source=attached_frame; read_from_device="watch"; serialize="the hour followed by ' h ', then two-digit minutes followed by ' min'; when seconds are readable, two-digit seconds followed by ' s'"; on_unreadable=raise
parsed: 10 h 43 min
